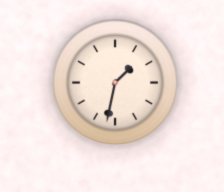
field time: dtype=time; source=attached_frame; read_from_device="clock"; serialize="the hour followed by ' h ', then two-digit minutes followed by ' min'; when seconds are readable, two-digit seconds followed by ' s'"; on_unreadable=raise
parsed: 1 h 32 min
